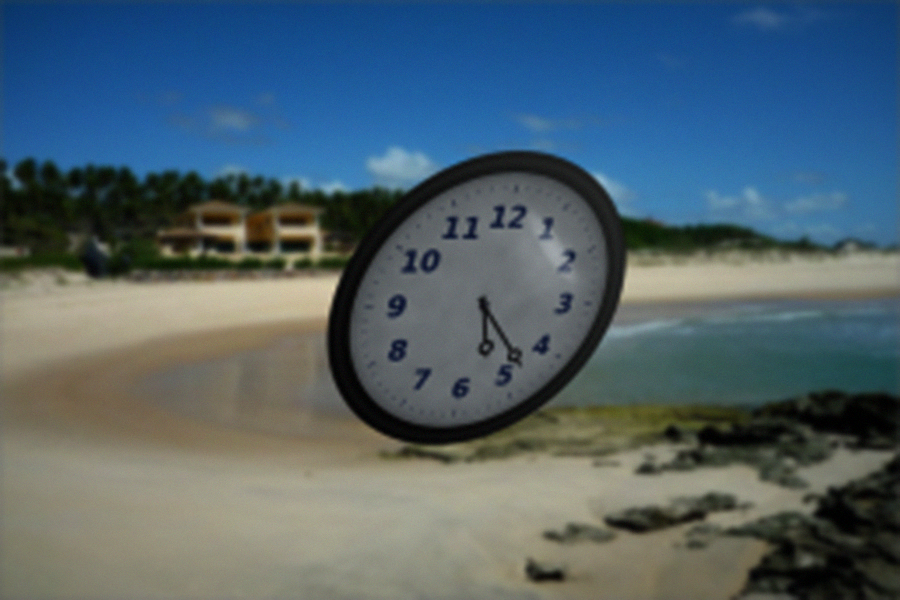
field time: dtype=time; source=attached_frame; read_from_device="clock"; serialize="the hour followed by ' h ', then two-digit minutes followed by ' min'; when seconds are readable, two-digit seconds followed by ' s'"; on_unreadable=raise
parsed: 5 h 23 min
